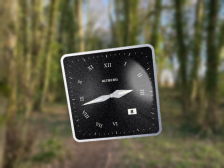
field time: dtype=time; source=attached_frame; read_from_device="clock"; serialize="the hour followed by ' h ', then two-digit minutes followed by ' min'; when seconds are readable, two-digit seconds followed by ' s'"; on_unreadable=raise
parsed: 2 h 43 min
